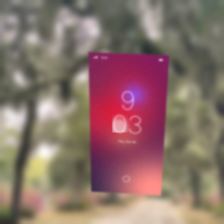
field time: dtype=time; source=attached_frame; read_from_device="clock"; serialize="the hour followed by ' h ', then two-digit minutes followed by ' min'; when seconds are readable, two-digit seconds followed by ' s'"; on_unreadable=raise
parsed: 9 h 03 min
